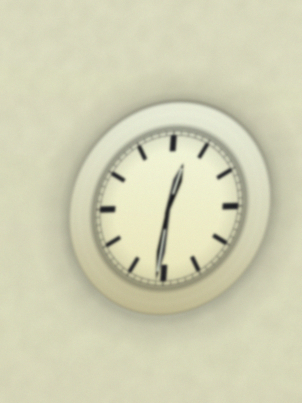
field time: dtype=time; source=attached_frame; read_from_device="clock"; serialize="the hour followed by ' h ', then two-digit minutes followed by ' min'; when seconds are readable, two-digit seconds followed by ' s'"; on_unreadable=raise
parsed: 12 h 31 min
